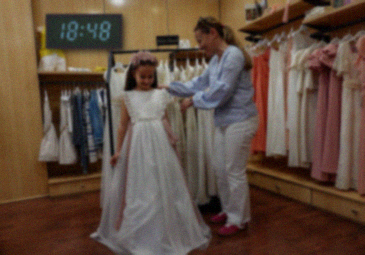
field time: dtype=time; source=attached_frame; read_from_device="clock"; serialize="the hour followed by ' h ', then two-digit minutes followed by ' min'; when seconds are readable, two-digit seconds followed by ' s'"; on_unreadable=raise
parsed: 18 h 48 min
